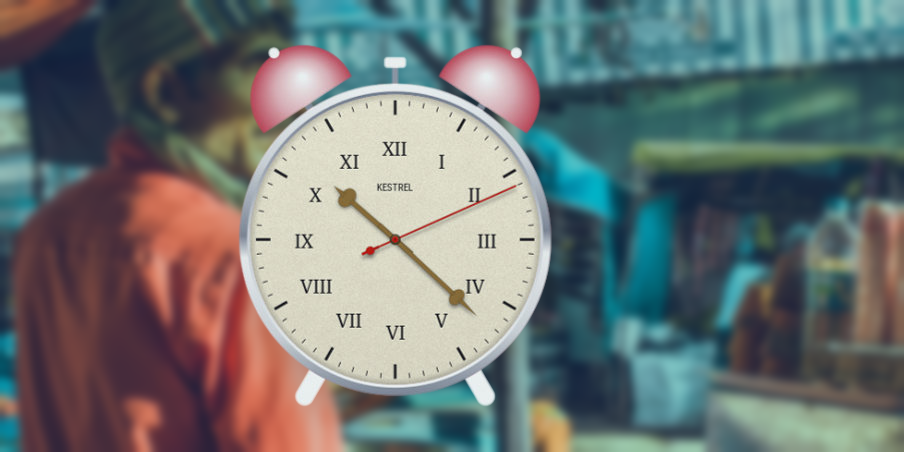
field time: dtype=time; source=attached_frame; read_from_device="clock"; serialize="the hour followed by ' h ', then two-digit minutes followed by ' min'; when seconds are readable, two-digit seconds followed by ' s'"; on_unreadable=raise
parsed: 10 h 22 min 11 s
